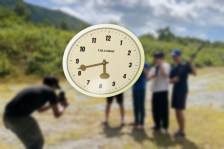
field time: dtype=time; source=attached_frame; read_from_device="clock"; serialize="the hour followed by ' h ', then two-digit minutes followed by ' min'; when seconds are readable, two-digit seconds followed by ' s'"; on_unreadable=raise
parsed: 5 h 42 min
